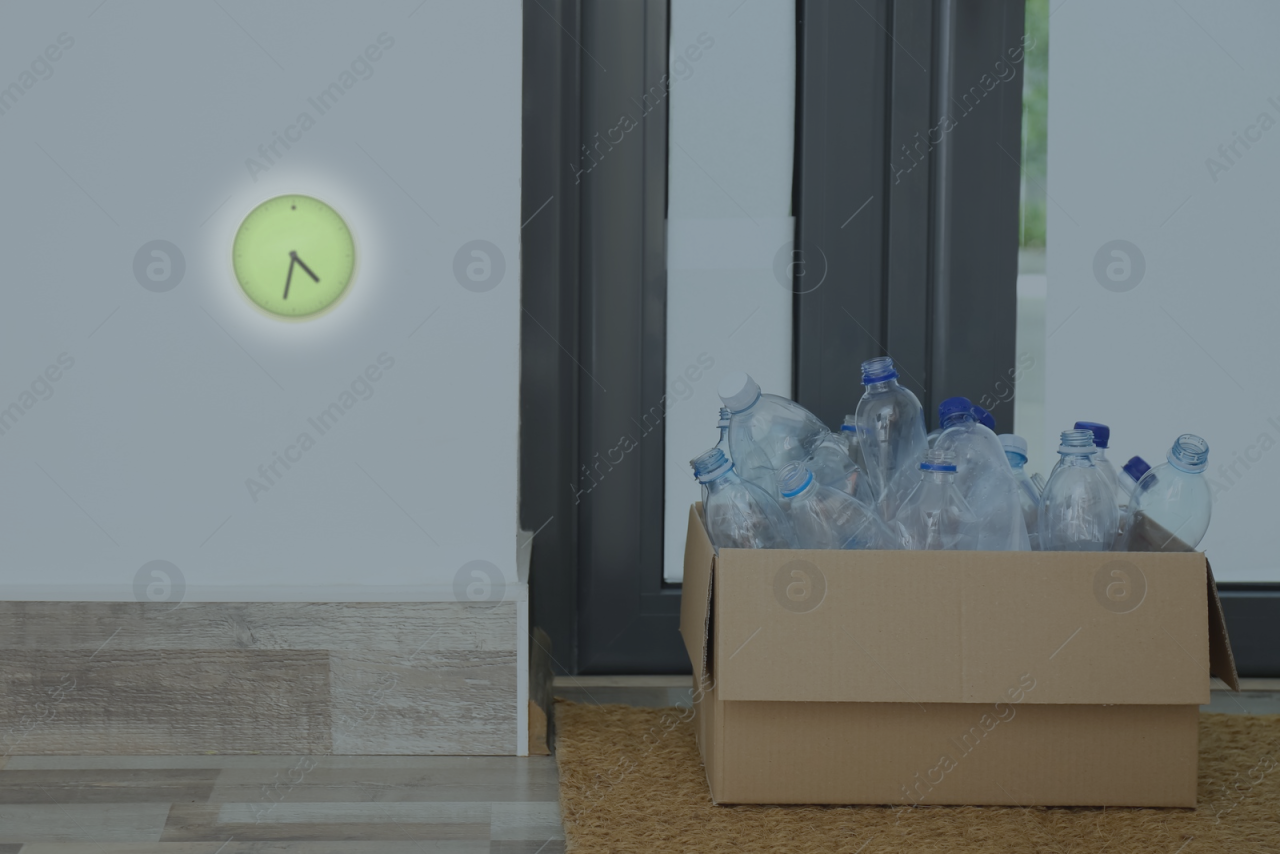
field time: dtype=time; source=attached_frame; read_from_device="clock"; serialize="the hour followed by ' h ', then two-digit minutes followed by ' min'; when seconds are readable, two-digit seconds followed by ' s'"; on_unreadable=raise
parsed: 4 h 32 min
